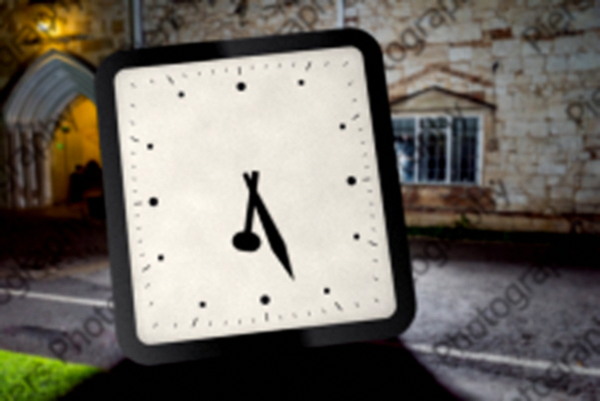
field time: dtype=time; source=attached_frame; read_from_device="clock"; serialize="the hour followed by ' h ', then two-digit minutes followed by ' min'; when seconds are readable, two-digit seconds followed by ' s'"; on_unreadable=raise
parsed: 6 h 27 min
